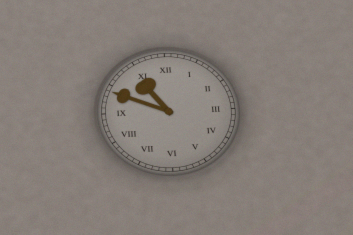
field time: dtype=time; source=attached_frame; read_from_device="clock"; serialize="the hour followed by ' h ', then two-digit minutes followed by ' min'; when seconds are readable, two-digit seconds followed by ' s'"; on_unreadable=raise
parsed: 10 h 49 min
